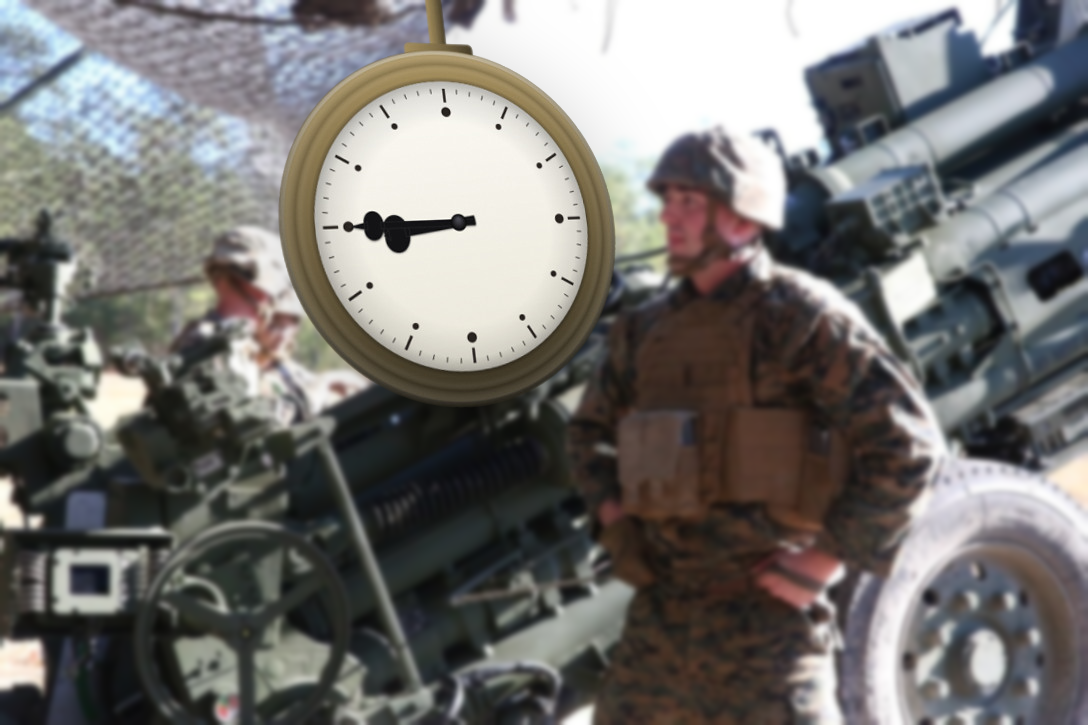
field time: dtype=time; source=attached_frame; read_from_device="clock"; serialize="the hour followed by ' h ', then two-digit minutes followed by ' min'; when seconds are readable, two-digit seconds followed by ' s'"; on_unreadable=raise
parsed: 8 h 45 min
